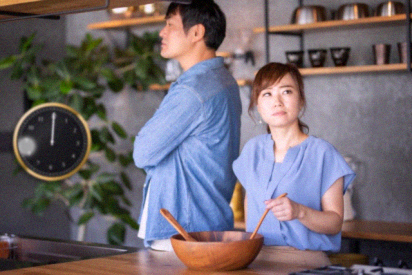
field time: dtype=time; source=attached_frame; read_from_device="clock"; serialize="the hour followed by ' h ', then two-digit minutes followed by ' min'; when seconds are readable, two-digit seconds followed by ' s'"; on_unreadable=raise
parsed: 12 h 00 min
